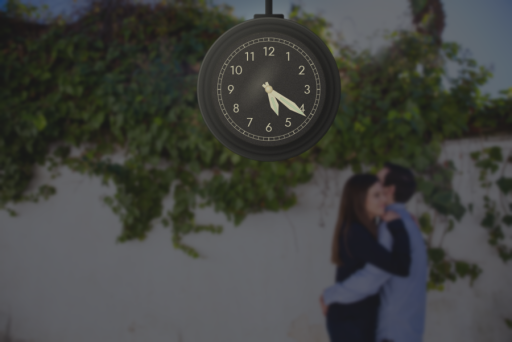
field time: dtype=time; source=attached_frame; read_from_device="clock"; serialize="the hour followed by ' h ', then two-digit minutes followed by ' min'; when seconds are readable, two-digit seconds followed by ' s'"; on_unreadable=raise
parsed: 5 h 21 min
